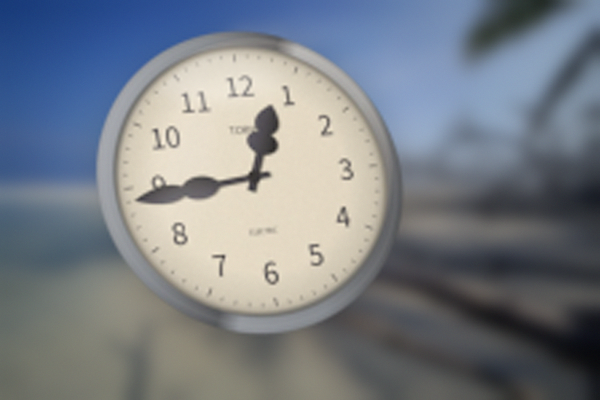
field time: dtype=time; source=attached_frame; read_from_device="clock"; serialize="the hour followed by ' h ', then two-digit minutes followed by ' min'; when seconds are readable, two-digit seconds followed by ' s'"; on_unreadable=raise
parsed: 12 h 44 min
